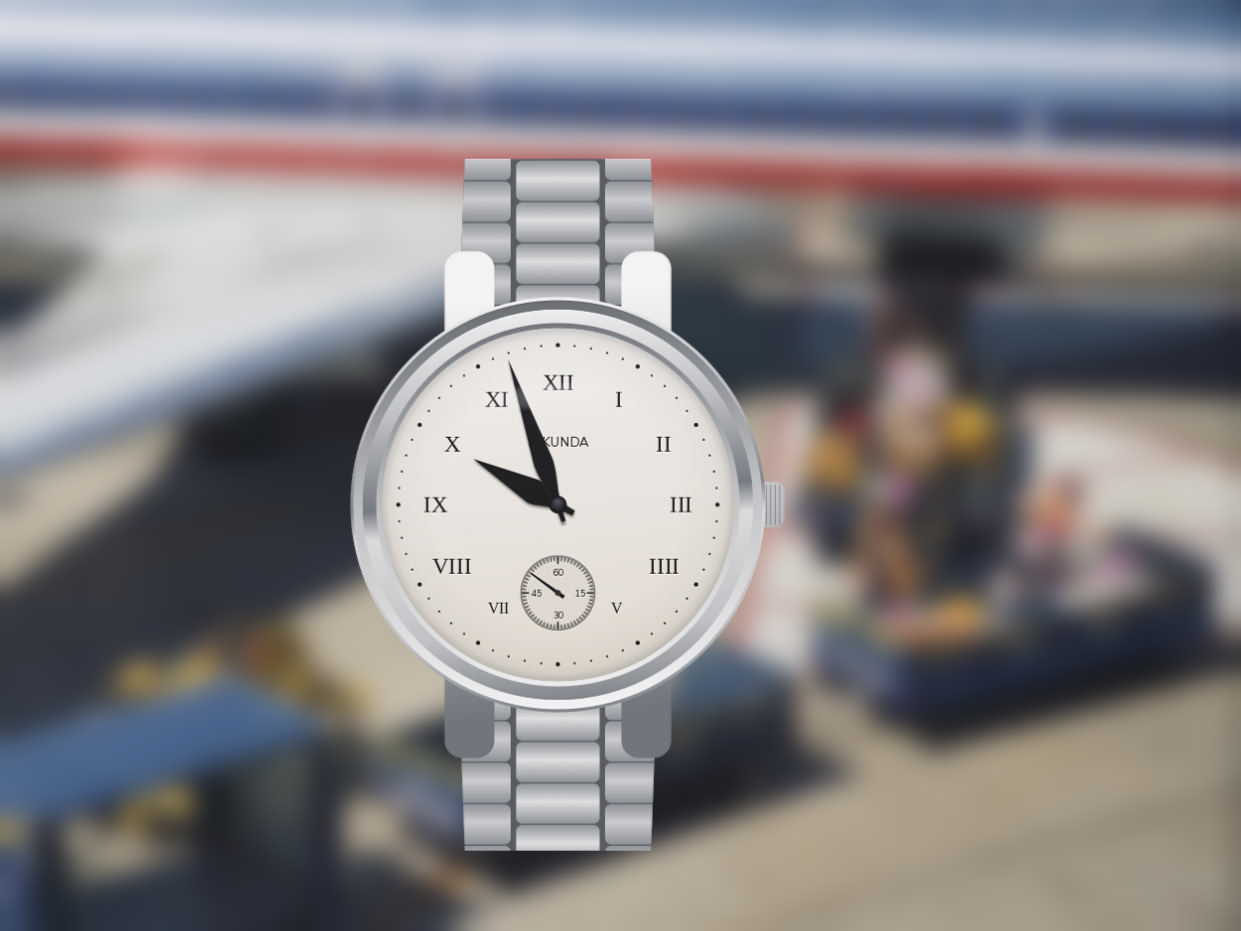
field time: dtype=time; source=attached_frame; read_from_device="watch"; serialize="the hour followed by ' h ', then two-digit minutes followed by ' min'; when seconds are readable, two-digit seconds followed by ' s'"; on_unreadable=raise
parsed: 9 h 56 min 51 s
